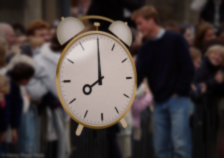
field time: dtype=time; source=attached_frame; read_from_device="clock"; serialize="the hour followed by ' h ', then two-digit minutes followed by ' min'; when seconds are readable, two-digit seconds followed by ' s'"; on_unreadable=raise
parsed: 8 h 00 min
